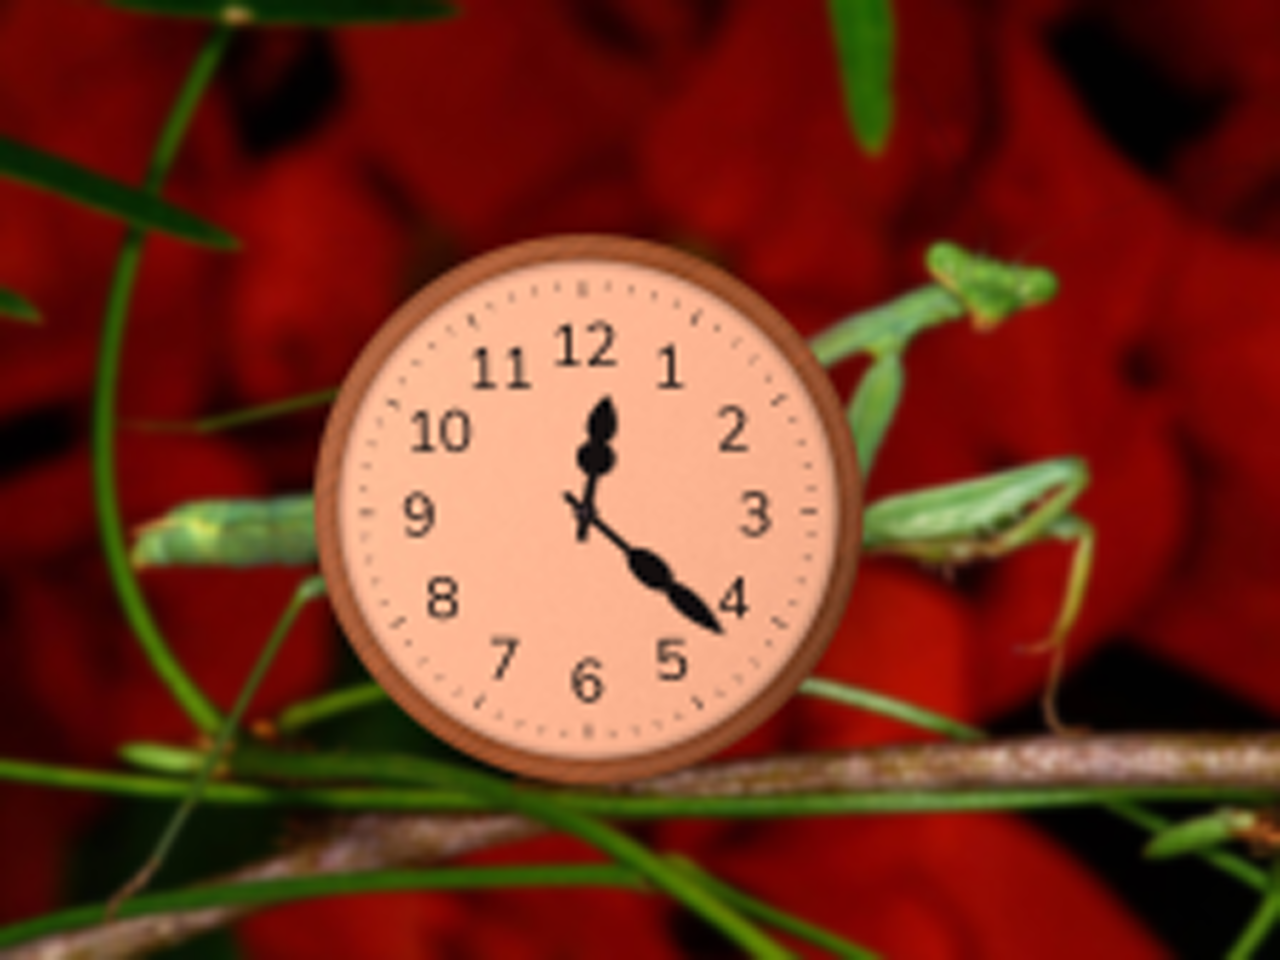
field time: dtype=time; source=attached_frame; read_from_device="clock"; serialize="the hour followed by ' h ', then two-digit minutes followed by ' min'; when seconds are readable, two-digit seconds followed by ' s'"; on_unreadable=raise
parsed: 12 h 22 min
